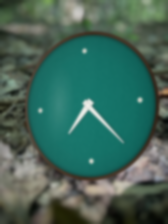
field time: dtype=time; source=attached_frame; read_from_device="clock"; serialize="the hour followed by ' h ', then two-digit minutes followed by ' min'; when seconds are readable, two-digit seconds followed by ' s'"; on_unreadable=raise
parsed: 7 h 23 min
